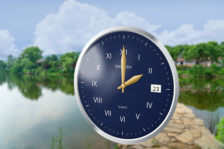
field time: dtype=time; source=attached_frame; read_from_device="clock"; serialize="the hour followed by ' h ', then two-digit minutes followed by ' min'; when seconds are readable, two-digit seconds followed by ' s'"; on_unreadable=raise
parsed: 2 h 00 min
